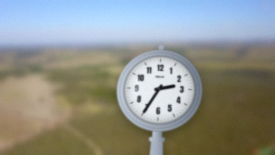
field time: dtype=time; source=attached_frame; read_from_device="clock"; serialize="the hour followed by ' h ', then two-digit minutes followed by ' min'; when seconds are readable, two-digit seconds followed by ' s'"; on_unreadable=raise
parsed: 2 h 35 min
